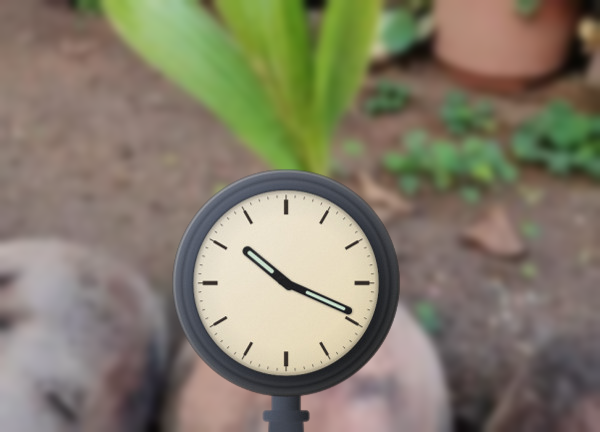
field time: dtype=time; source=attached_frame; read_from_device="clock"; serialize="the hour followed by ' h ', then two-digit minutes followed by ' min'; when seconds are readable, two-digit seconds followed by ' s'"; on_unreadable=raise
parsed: 10 h 19 min
